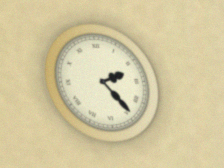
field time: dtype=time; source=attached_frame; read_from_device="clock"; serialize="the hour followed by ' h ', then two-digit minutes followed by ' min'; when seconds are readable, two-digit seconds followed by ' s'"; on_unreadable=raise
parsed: 2 h 24 min
